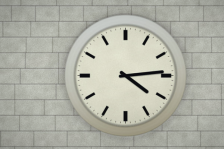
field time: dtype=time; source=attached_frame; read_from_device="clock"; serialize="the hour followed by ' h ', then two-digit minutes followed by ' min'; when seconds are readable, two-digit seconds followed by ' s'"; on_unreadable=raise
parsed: 4 h 14 min
